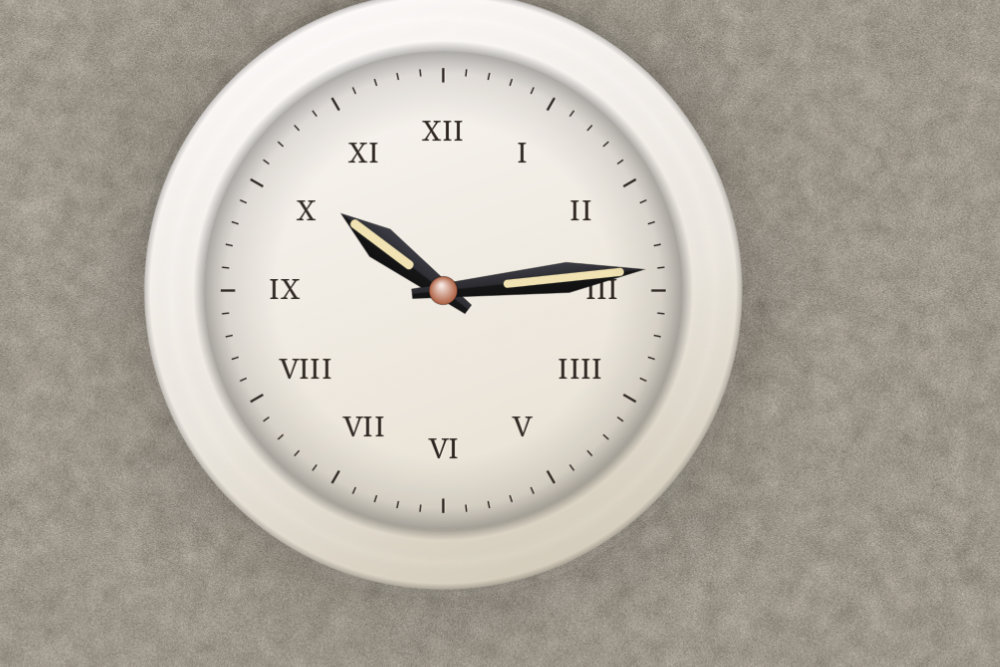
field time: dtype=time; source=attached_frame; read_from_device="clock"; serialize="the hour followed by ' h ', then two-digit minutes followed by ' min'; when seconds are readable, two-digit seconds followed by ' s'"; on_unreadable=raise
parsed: 10 h 14 min
